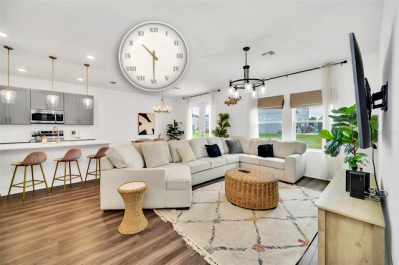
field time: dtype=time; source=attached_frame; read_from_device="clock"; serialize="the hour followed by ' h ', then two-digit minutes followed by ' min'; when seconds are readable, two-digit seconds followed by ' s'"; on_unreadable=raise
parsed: 10 h 30 min
